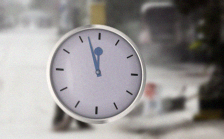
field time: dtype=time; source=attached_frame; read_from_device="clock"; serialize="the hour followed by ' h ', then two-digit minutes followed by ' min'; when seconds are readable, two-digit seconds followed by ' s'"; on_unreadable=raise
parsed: 11 h 57 min
